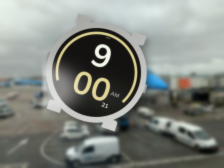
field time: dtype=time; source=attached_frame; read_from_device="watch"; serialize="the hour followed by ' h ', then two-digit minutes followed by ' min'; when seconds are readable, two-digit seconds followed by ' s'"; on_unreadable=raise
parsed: 9 h 00 min
